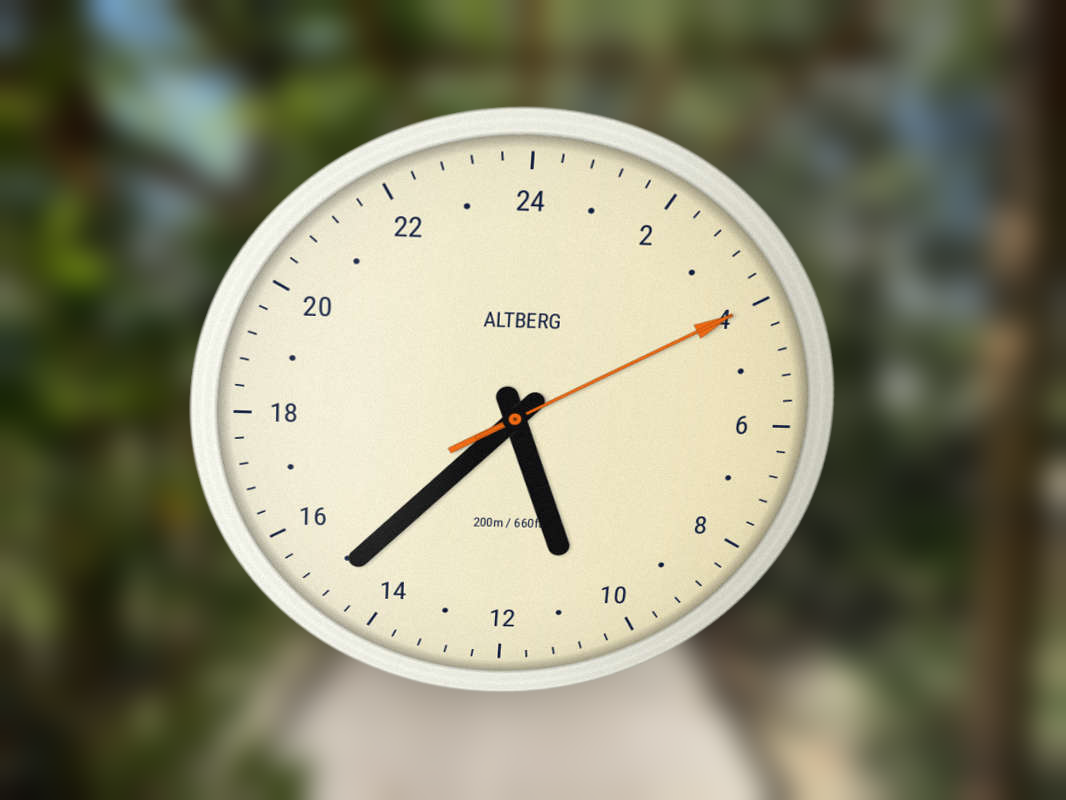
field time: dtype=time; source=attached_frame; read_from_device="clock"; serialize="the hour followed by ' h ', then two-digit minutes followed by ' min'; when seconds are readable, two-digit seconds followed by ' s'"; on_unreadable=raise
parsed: 10 h 37 min 10 s
